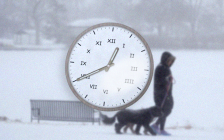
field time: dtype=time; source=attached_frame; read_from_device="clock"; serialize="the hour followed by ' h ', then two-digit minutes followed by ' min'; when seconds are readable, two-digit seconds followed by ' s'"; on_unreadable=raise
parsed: 12 h 40 min
